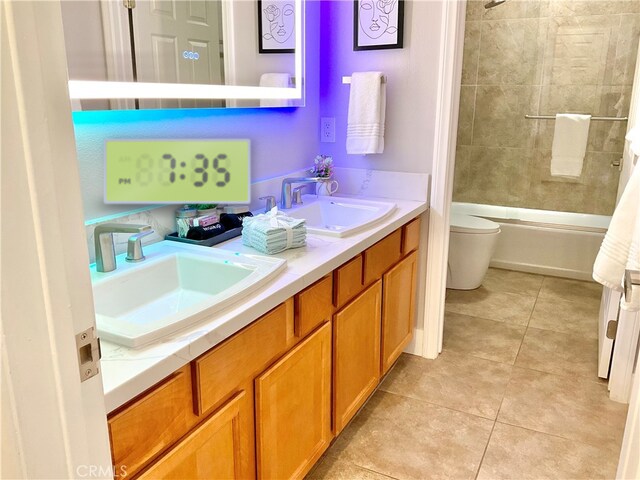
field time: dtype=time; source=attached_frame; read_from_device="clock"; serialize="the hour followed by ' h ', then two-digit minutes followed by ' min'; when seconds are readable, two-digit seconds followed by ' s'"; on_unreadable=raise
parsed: 7 h 35 min
